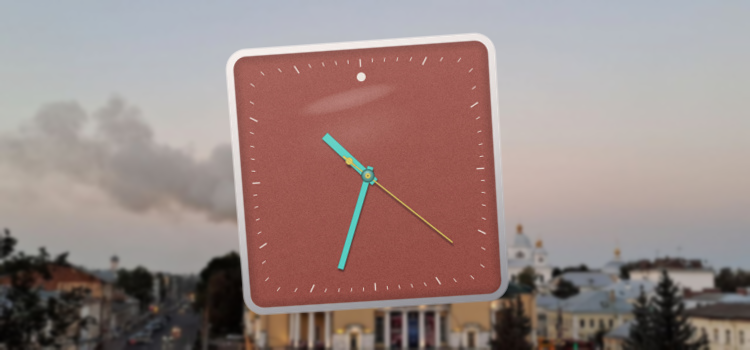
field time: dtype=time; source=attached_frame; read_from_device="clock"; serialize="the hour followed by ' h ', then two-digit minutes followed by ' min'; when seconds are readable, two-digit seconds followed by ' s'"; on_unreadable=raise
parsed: 10 h 33 min 22 s
